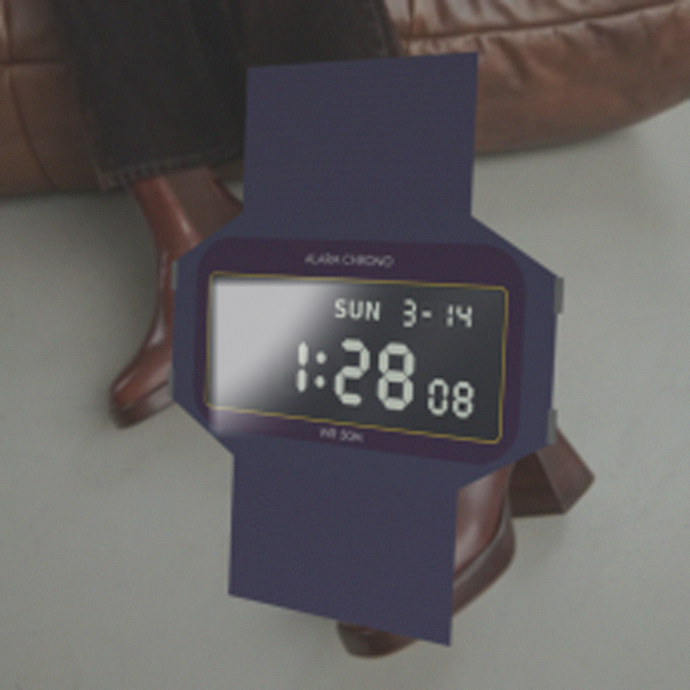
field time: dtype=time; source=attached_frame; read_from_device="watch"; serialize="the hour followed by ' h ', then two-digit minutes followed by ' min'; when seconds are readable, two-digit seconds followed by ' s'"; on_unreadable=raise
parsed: 1 h 28 min 08 s
